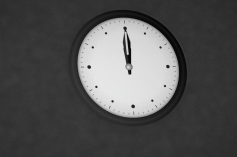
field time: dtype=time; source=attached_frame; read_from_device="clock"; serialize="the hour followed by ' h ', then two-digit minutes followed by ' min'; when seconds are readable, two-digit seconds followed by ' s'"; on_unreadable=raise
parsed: 12 h 00 min
